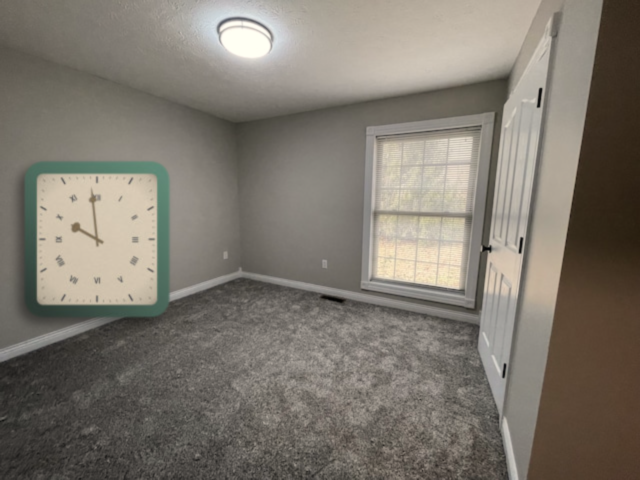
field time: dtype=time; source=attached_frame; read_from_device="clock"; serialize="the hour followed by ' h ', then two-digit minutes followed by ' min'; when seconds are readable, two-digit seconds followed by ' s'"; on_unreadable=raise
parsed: 9 h 59 min
